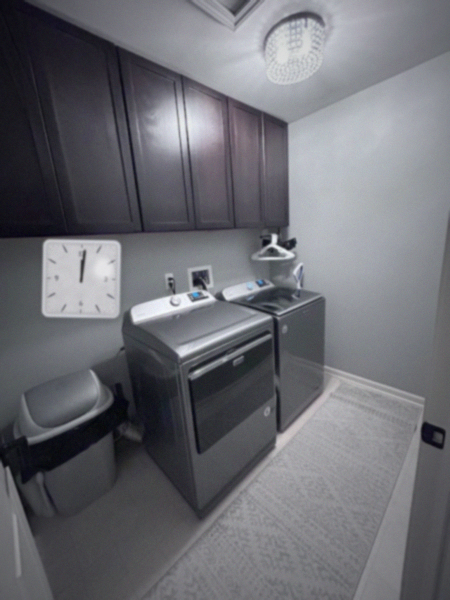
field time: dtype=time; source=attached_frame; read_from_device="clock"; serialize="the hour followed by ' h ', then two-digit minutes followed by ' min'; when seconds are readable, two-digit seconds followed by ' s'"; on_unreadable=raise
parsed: 12 h 01 min
